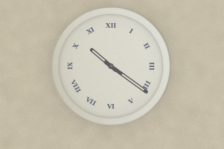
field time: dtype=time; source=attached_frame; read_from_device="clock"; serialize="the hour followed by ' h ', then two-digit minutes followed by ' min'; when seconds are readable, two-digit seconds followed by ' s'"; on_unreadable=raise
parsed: 10 h 21 min
